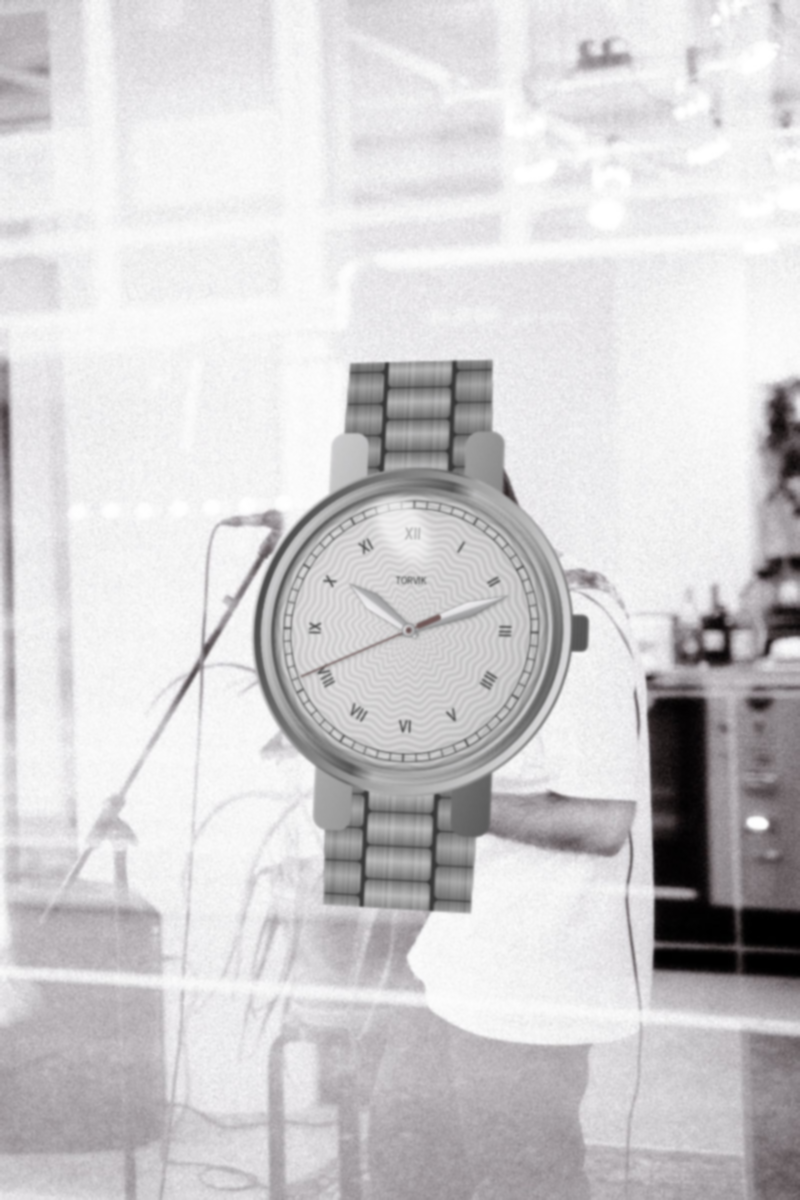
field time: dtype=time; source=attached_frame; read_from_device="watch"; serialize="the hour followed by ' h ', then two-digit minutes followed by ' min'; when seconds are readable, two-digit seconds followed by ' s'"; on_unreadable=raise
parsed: 10 h 11 min 41 s
